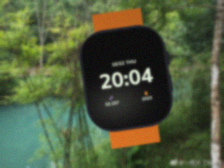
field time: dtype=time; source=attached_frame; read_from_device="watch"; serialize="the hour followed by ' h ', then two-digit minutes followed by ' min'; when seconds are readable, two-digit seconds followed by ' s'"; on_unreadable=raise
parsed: 20 h 04 min
